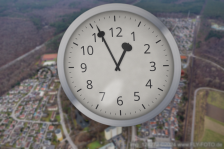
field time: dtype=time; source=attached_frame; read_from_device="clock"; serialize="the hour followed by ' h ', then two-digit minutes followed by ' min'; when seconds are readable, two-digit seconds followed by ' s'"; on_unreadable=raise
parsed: 12 h 56 min
